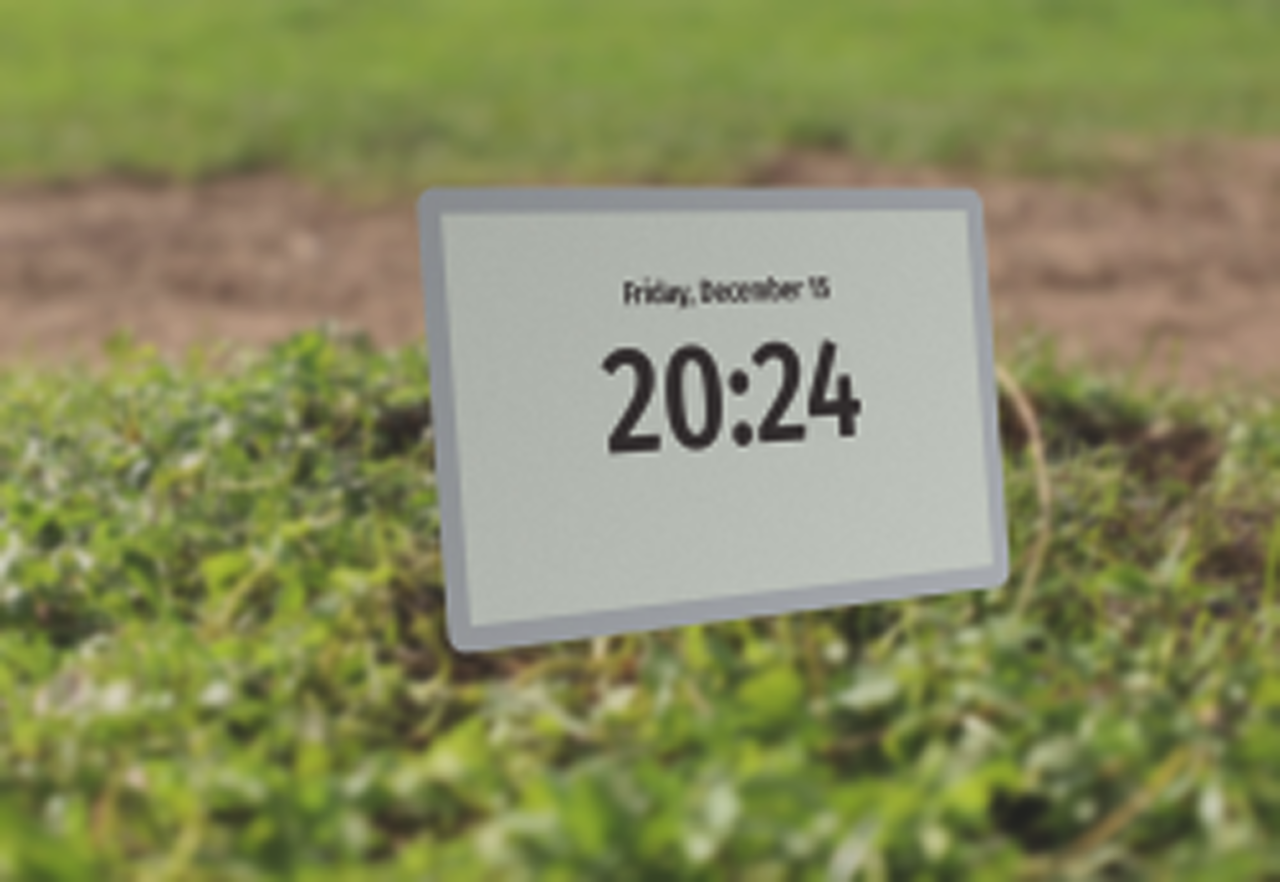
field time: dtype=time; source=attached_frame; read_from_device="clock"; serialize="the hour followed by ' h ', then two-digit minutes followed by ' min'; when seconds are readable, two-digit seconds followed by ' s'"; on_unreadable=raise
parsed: 20 h 24 min
